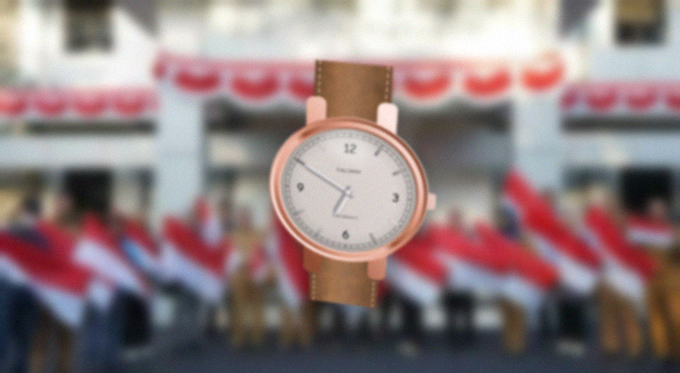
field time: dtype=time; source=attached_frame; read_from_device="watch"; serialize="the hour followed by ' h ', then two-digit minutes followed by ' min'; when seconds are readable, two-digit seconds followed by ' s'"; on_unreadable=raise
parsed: 6 h 50 min
